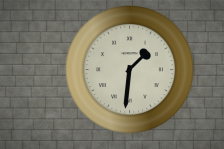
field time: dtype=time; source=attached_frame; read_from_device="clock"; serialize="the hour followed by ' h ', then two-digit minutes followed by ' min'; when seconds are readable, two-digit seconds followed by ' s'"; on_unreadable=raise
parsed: 1 h 31 min
